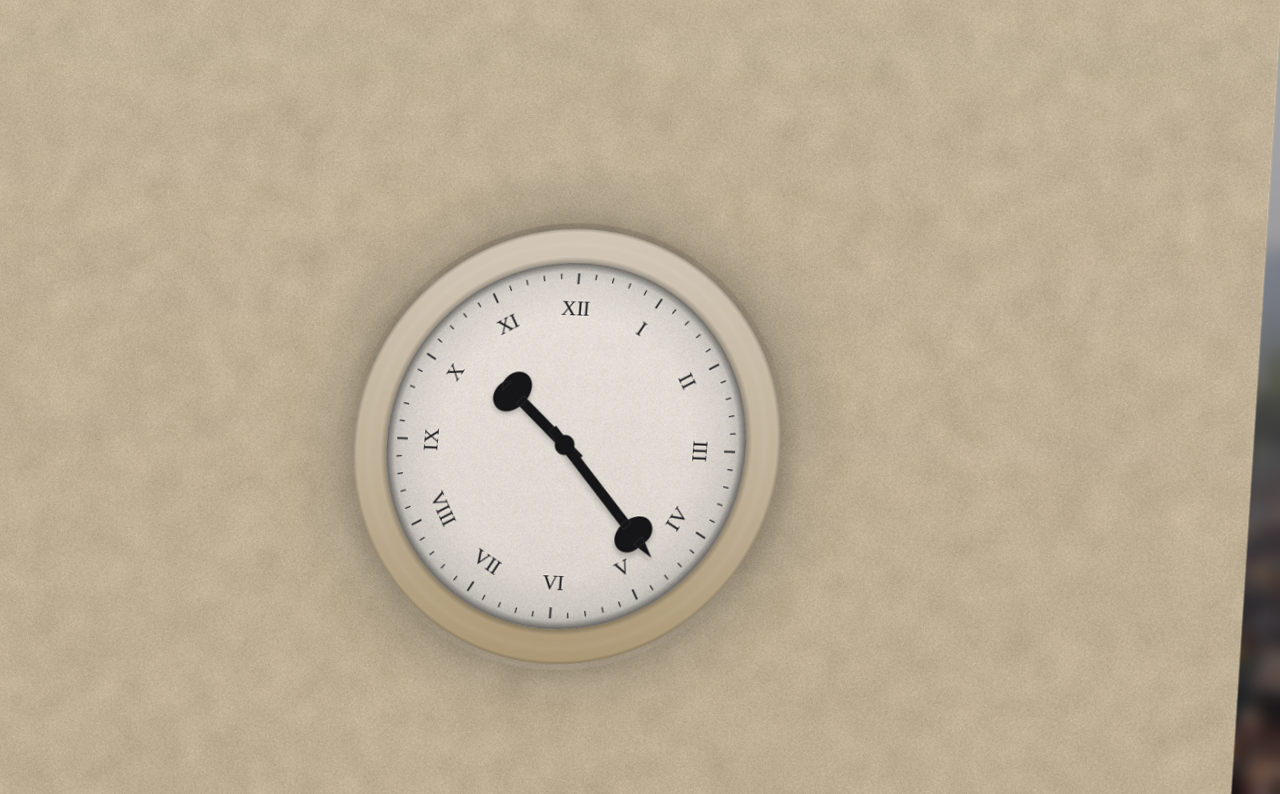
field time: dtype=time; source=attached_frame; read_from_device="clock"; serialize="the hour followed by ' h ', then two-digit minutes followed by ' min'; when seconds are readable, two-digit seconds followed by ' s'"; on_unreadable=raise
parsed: 10 h 23 min
